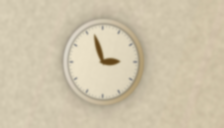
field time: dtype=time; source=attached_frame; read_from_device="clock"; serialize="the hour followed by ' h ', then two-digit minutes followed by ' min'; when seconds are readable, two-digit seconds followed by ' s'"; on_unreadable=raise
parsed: 2 h 57 min
